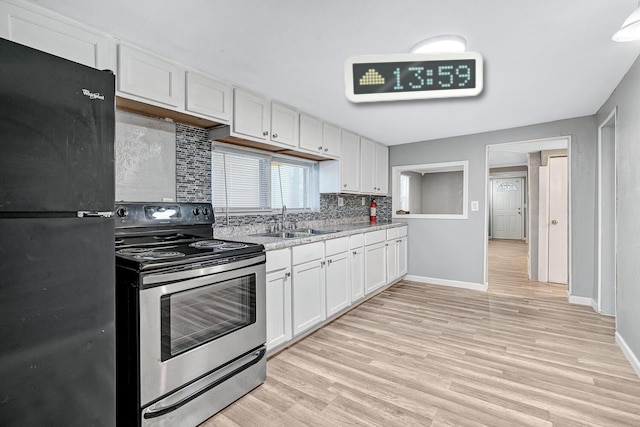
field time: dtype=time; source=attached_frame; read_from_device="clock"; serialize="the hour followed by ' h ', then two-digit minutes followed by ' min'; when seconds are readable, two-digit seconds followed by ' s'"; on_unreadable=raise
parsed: 13 h 59 min
